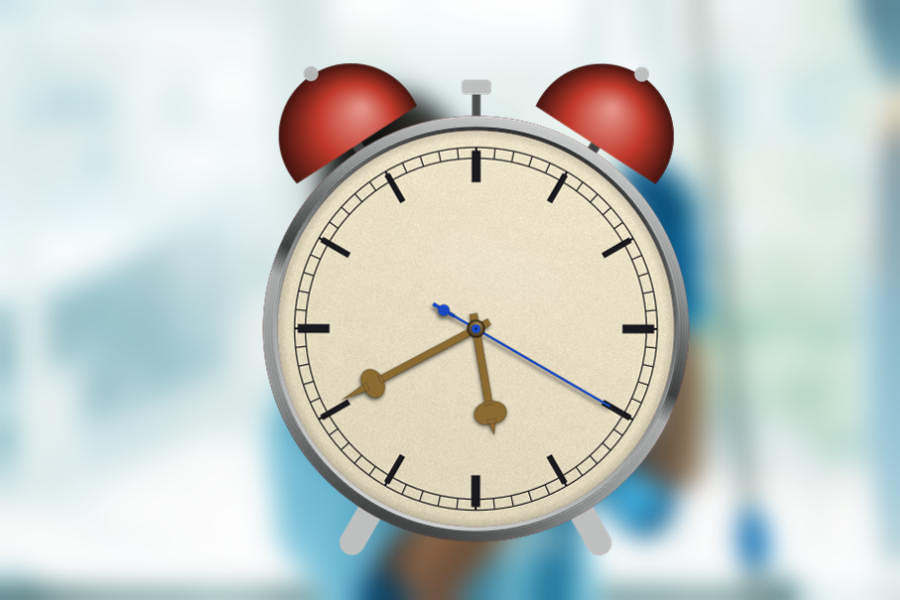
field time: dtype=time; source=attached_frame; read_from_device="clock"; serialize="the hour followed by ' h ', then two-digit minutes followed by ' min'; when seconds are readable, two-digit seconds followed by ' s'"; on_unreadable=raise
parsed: 5 h 40 min 20 s
